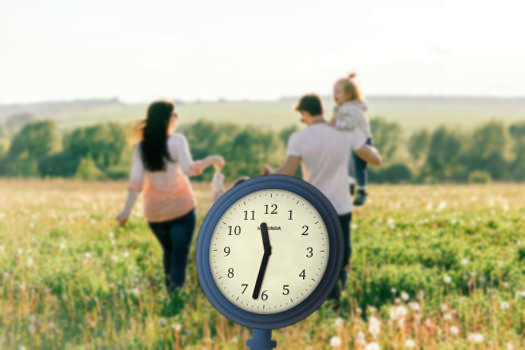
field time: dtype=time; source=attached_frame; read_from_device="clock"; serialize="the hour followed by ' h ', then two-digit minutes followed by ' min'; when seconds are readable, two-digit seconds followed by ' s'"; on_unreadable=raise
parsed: 11 h 32 min
